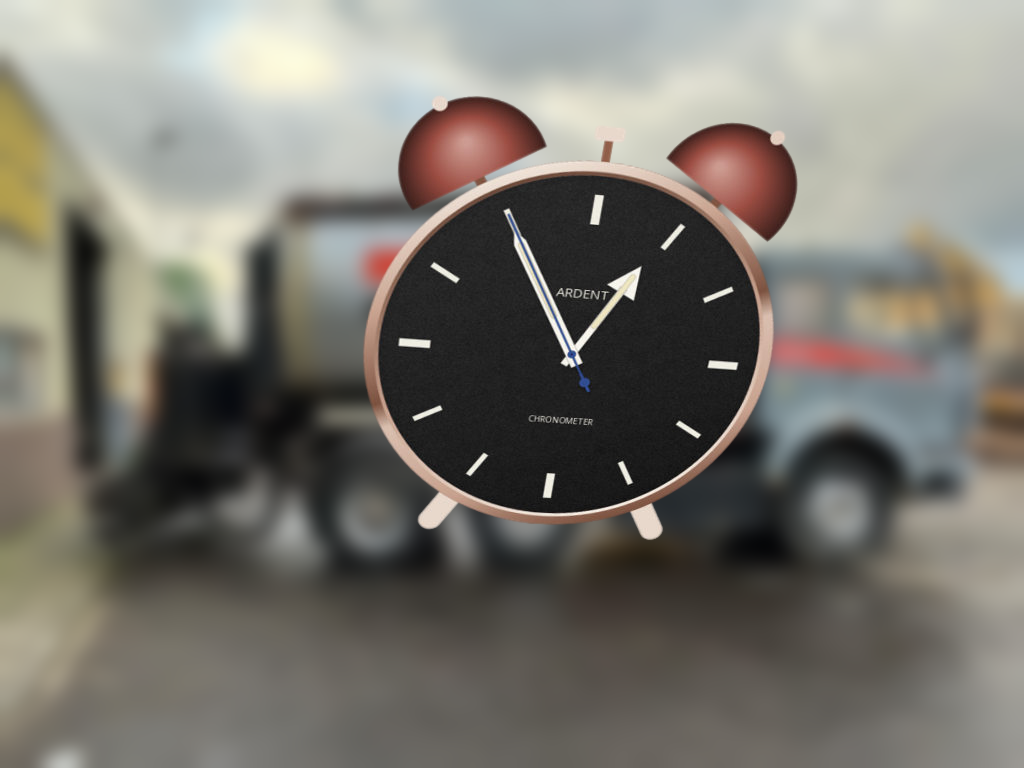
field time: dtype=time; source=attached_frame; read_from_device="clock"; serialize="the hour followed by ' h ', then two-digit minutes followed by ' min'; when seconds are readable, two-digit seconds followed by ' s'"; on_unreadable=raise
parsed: 12 h 54 min 55 s
